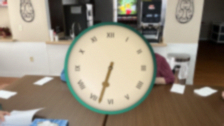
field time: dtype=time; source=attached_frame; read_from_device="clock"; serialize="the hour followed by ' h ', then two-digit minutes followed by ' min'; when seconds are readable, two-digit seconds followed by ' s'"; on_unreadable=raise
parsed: 6 h 33 min
